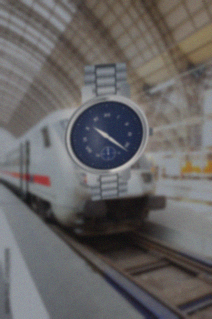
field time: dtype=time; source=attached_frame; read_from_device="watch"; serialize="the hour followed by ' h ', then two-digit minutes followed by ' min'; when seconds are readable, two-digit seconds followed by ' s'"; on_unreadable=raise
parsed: 10 h 22 min
